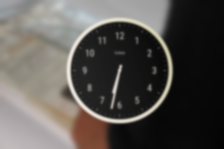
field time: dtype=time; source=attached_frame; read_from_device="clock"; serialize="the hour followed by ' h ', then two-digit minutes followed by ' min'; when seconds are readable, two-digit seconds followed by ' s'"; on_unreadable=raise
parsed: 6 h 32 min
